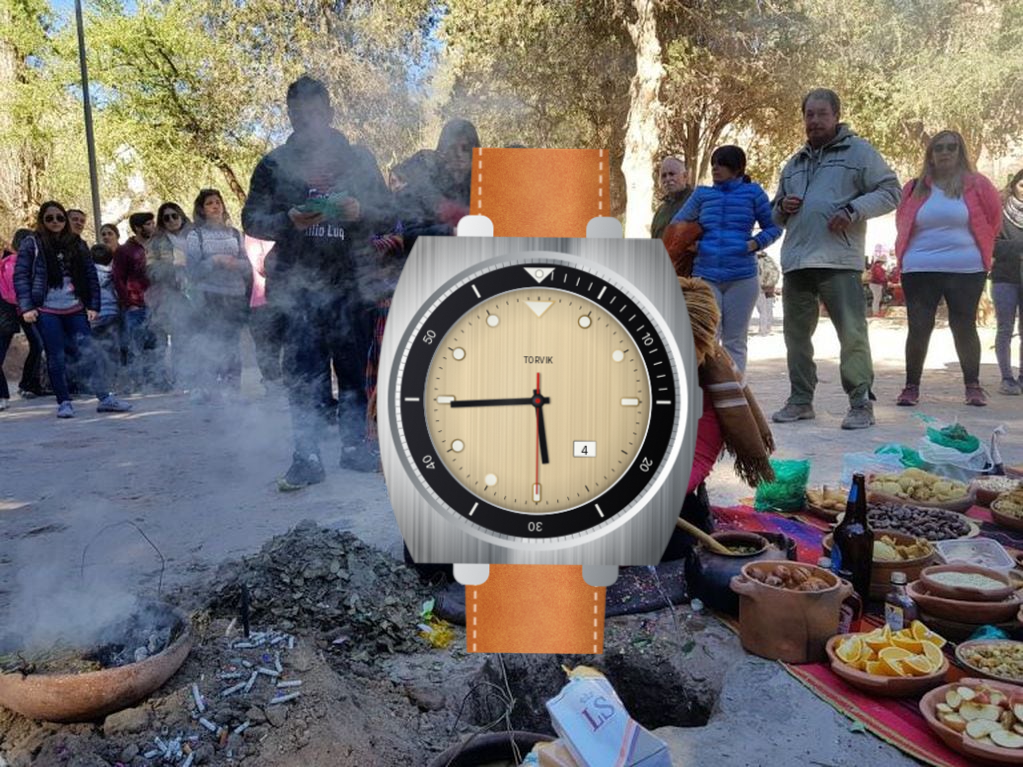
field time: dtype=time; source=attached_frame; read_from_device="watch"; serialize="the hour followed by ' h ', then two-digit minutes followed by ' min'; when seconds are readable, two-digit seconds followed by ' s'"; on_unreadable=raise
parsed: 5 h 44 min 30 s
